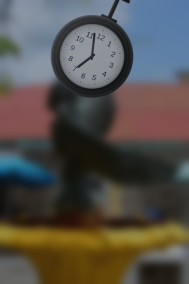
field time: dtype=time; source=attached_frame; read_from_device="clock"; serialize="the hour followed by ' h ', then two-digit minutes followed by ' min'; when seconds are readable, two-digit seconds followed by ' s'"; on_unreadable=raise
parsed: 6 h 57 min
